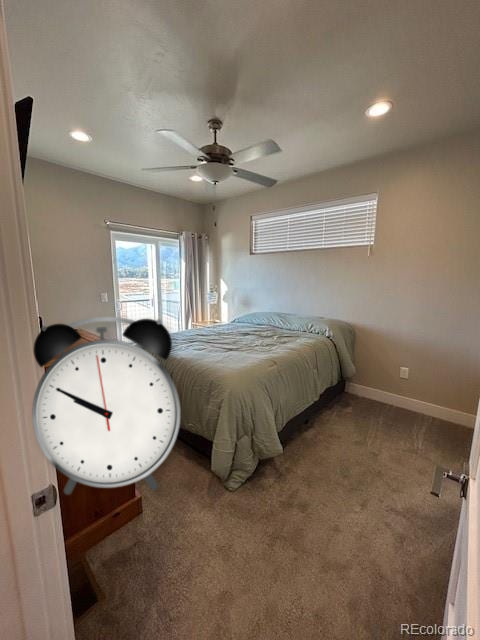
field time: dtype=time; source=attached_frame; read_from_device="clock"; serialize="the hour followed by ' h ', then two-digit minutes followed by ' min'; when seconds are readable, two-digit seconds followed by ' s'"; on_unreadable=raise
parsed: 9 h 49 min 59 s
